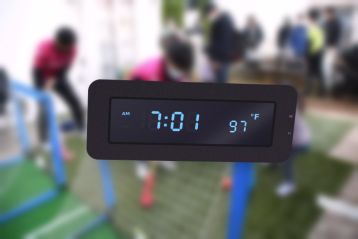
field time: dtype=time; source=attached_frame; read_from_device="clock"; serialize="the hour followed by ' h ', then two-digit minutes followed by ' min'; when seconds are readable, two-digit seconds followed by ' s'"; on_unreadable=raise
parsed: 7 h 01 min
